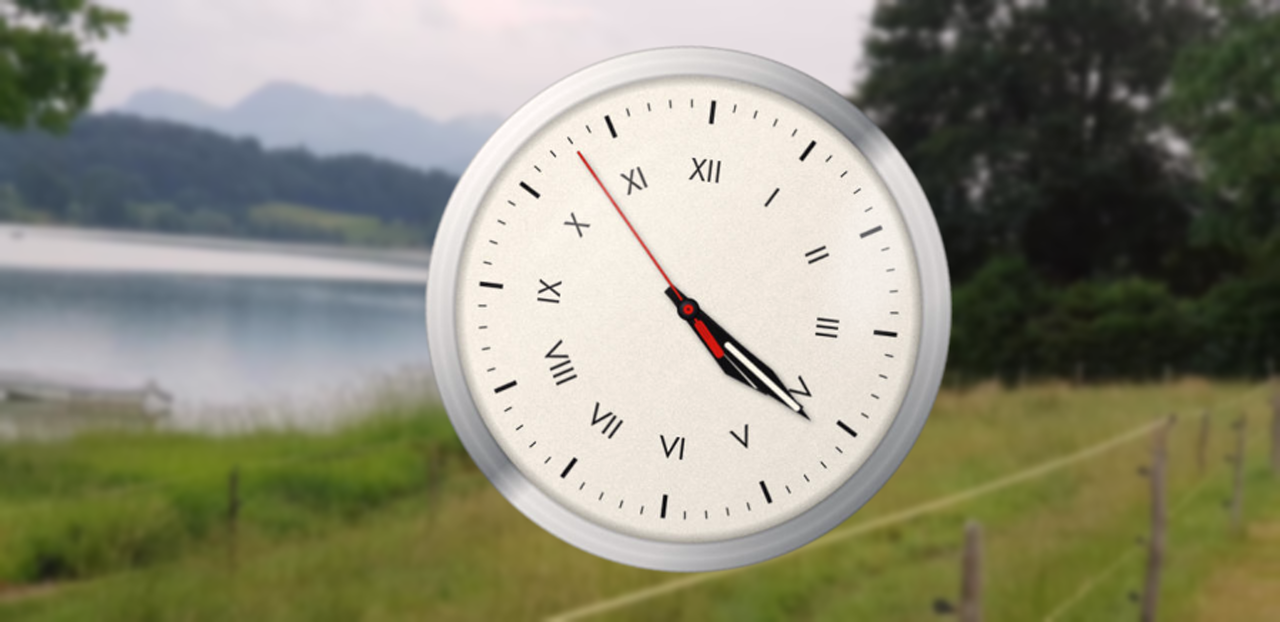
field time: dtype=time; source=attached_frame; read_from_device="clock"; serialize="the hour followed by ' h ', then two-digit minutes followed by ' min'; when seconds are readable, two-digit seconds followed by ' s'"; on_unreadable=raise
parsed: 4 h 20 min 53 s
